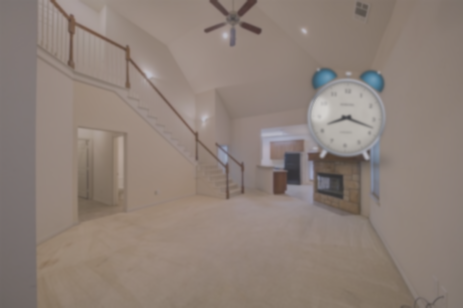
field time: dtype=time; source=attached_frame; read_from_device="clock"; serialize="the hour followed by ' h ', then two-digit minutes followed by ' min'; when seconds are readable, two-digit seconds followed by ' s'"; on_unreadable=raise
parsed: 8 h 18 min
